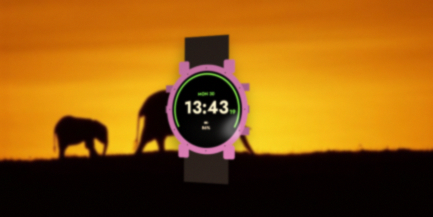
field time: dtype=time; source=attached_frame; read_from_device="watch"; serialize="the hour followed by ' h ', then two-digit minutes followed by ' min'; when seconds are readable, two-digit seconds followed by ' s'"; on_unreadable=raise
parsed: 13 h 43 min
